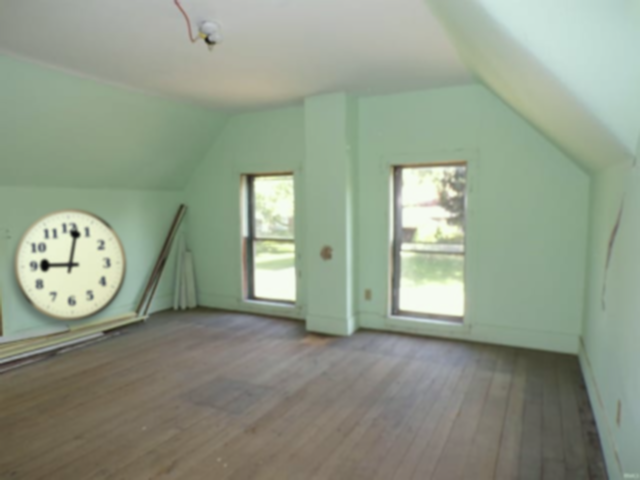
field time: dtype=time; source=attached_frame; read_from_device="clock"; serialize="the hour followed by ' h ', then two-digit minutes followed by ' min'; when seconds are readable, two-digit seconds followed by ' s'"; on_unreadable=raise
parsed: 9 h 02 min
